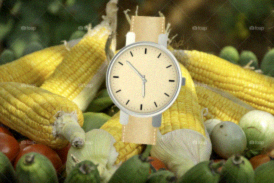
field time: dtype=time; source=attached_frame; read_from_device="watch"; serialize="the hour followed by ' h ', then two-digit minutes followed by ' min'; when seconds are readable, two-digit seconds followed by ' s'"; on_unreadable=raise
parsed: 5 h 52 min
